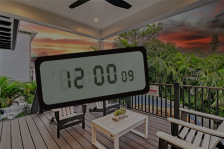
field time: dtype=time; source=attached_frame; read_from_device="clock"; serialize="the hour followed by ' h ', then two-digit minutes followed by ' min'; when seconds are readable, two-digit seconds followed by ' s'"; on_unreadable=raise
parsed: 12 h 00 min 09 s
